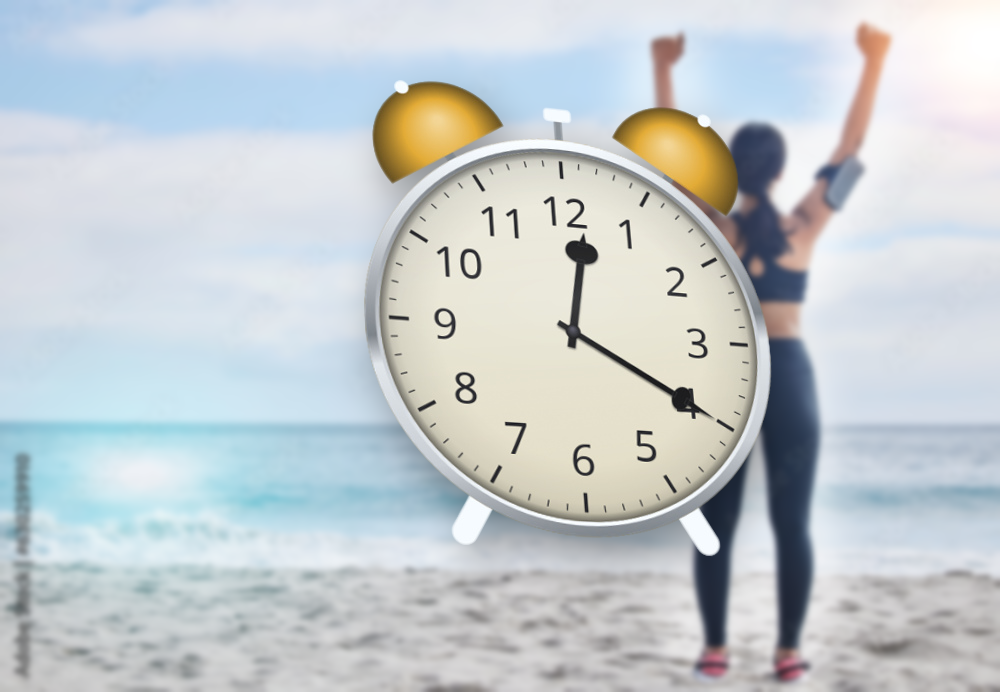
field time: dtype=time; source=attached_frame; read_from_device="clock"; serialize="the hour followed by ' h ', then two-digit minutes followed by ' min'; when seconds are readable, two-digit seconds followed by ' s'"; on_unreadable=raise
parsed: 12 h 20 min
